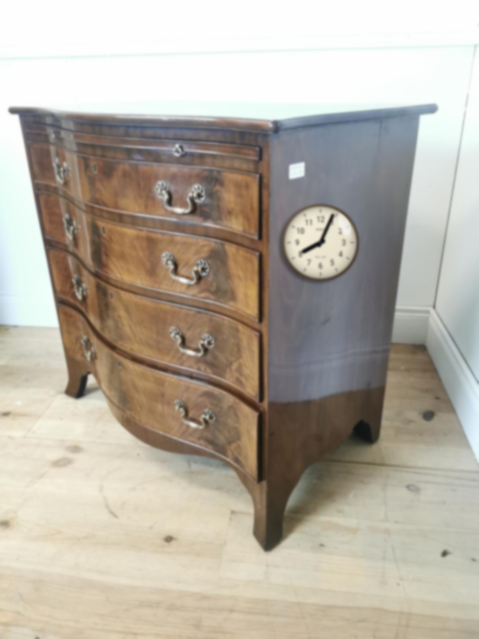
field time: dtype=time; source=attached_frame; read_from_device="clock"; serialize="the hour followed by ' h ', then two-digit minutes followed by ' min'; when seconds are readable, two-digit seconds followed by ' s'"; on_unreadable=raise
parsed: 8 h 04 min
